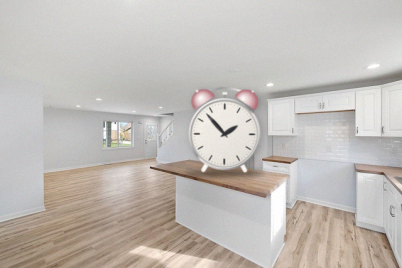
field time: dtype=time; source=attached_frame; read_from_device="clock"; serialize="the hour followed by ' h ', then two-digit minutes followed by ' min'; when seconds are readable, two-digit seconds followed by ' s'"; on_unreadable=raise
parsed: 1 h 53 min
